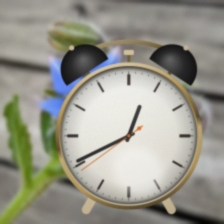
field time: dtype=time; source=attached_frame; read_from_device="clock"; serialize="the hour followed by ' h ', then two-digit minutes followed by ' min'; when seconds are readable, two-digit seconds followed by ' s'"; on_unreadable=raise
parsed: 12 h 40 min 39 s
